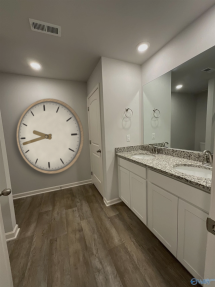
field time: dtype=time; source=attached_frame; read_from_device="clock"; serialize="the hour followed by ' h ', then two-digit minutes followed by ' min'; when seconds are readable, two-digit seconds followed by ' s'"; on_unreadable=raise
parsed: 9 h 43 min
